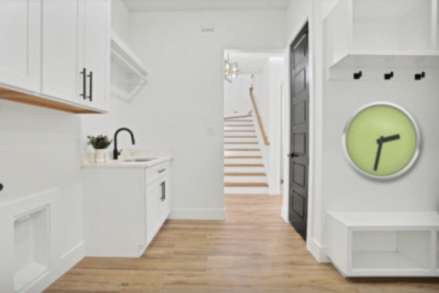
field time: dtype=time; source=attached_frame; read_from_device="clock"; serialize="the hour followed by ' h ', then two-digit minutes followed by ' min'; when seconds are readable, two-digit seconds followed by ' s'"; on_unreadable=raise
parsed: 2 h 32 min
